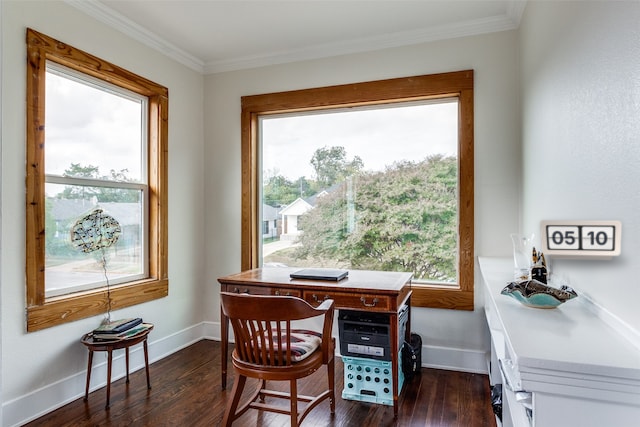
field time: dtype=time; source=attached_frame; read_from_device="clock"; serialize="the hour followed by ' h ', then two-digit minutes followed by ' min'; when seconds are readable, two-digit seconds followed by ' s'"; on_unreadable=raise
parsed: 5 h 10 min
